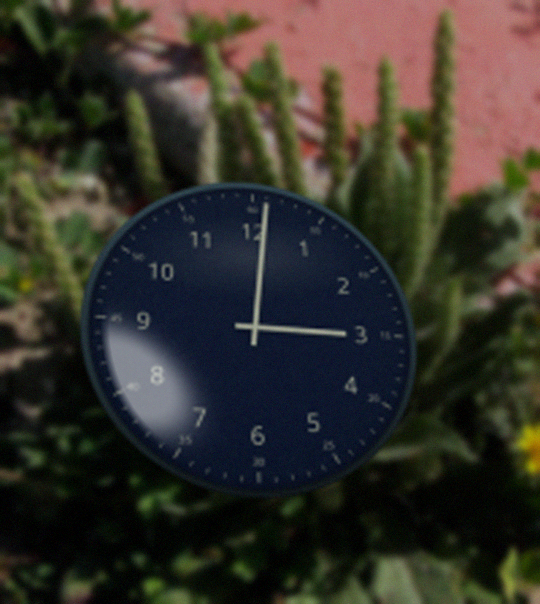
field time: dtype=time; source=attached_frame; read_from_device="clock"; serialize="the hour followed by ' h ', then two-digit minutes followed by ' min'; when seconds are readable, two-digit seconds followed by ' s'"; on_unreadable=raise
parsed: 3 h 01 min
